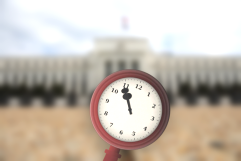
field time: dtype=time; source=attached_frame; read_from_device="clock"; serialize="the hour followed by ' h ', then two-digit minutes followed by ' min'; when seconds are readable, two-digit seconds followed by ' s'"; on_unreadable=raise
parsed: 10 h 54 min
